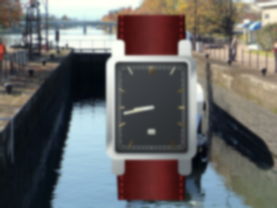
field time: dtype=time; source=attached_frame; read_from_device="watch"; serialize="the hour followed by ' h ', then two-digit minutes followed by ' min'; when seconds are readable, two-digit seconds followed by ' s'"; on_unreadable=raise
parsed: 8 h 43 min
